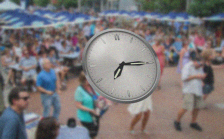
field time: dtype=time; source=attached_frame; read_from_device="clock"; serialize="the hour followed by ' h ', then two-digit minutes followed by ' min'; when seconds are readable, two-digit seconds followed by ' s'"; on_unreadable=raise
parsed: 7 h 15 min
